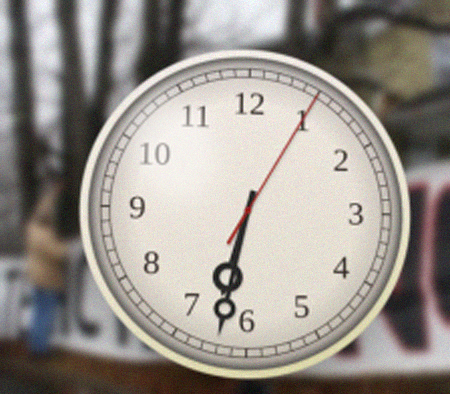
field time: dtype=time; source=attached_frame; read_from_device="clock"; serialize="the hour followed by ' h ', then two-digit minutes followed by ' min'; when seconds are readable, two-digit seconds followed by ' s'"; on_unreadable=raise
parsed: 6 h 32 min 05 s
